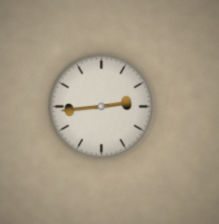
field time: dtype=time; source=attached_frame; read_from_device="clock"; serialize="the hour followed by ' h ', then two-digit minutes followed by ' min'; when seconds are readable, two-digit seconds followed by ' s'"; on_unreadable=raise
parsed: 2 h 44 min
